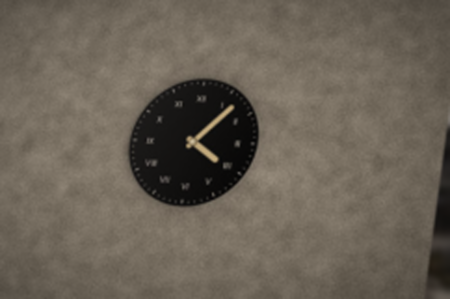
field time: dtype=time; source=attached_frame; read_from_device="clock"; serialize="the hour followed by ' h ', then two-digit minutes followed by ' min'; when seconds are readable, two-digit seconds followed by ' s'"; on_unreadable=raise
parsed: 4 h 07 min
